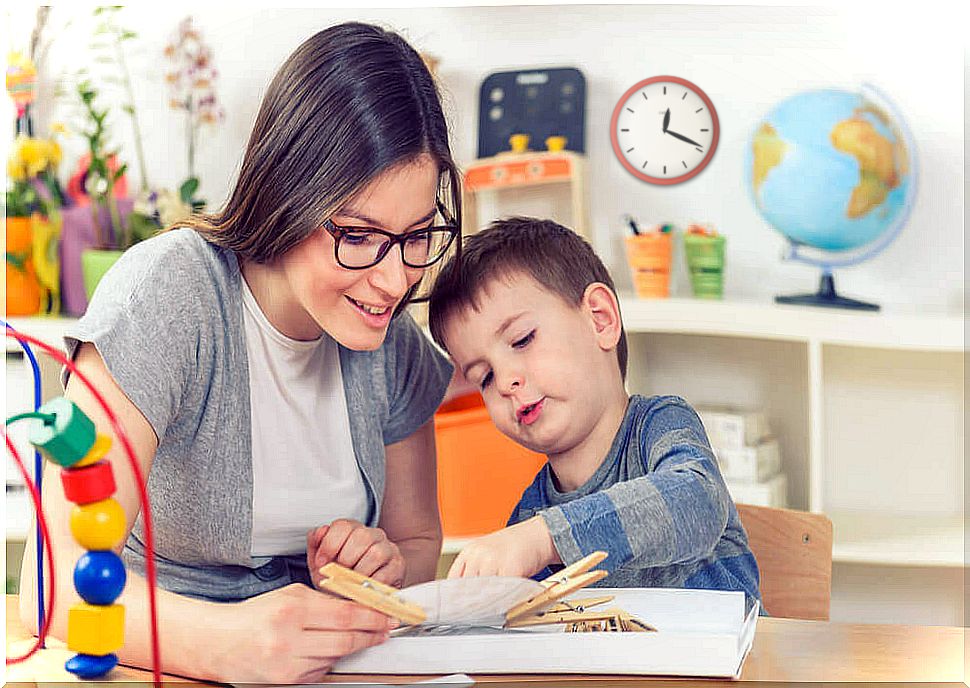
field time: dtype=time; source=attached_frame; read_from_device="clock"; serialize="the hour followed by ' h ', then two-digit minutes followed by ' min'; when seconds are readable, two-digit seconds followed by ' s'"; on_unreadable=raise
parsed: 12 h 19 min
